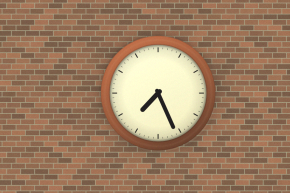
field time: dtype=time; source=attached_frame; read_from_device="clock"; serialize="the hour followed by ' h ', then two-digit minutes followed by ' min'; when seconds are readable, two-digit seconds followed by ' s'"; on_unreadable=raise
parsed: 7 h 26 min
